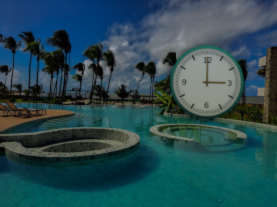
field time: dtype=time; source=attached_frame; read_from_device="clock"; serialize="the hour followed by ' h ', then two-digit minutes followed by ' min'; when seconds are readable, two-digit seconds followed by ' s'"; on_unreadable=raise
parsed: 3 h 00 min
